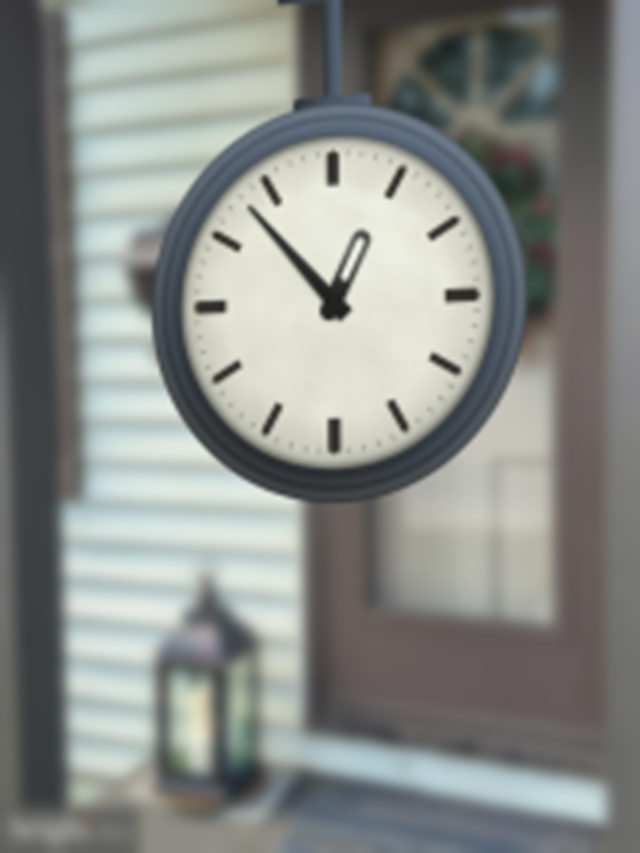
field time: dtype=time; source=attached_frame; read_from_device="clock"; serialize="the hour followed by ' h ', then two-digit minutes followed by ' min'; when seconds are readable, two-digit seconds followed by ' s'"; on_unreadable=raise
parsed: 12 h 53 min
